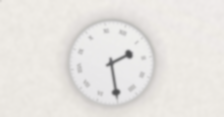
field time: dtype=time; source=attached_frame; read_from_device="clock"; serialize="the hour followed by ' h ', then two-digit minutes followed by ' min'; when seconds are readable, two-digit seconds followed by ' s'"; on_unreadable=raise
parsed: 1 h 25 min
